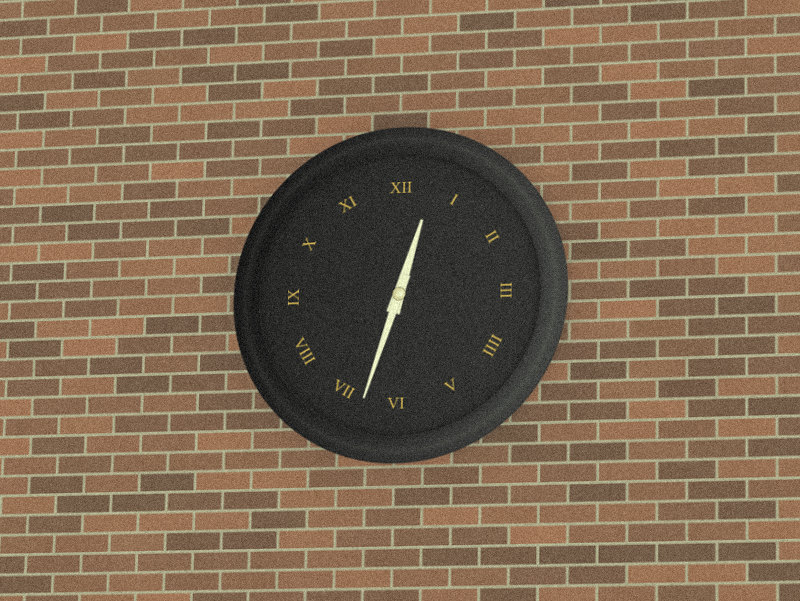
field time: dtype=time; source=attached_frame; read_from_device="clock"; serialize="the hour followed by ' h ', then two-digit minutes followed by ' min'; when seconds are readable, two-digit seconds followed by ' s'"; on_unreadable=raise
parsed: 12 h 33 min
